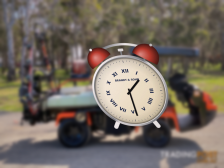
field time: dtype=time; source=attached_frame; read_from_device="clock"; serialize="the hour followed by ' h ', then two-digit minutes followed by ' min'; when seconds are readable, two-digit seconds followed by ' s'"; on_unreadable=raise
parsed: 1 h 29 min
